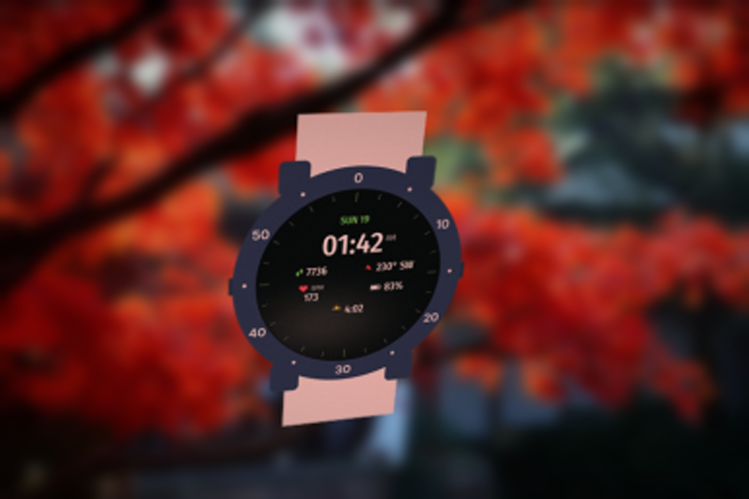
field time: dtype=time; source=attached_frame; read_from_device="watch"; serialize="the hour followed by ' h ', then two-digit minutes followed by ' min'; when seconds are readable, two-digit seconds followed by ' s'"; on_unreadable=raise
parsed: 1 h 42 min
